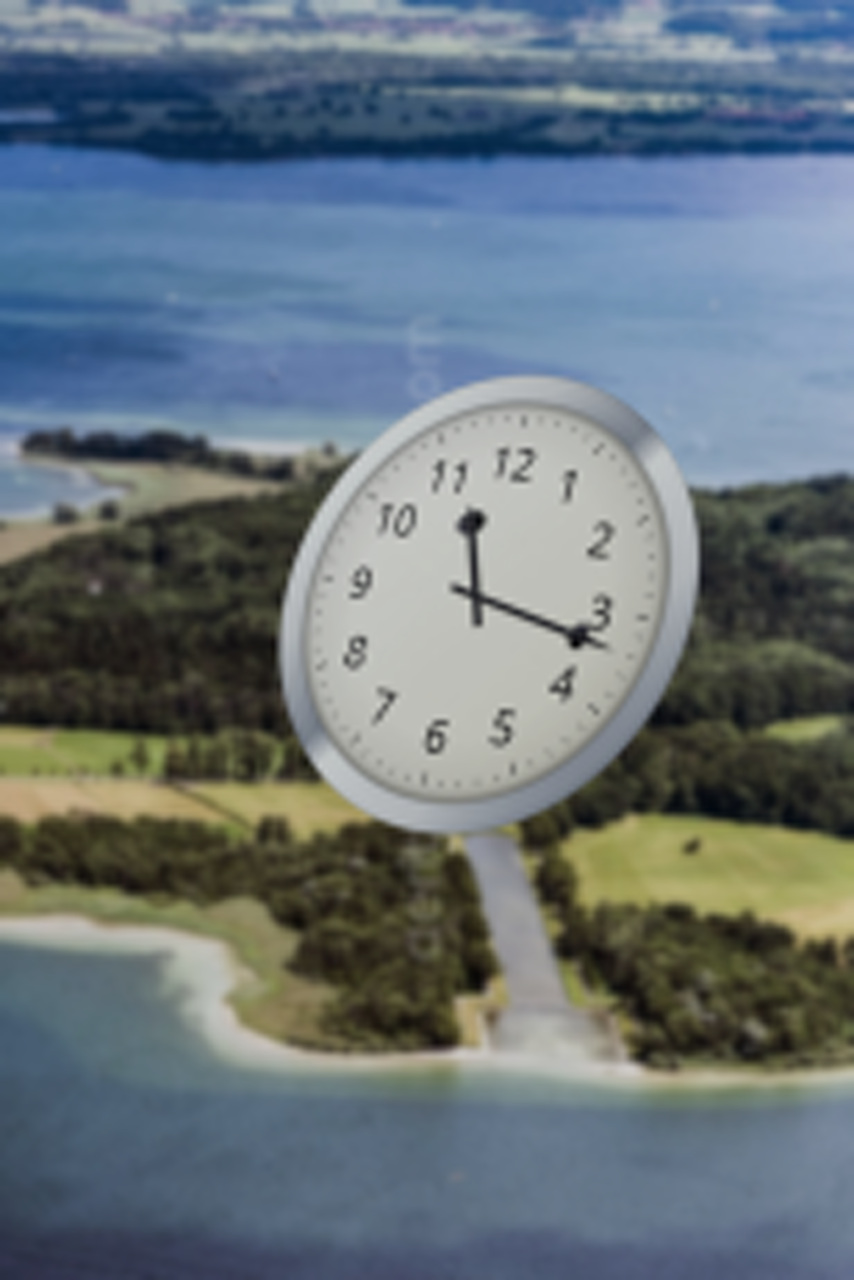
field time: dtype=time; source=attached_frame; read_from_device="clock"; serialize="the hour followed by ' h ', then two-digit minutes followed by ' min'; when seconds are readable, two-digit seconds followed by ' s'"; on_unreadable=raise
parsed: 11 h 17 min
